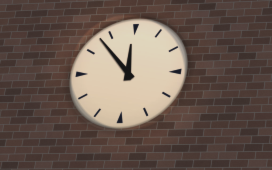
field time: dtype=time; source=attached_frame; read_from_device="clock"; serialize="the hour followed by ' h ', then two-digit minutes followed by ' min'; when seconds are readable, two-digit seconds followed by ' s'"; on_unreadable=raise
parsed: 11 h 53 min
